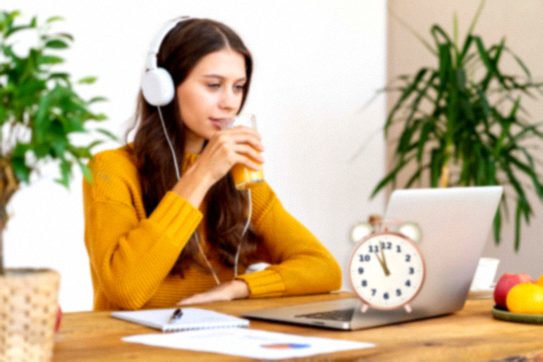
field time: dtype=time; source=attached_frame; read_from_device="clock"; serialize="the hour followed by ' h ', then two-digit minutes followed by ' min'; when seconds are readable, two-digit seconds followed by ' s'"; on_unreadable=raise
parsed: 10 h 58 min
